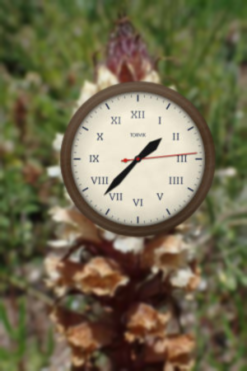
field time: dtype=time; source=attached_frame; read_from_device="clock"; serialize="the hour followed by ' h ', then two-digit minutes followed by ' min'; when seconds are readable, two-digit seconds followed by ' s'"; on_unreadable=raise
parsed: 1 h 37 min 14 s
